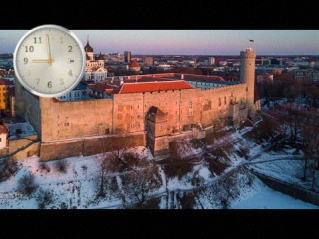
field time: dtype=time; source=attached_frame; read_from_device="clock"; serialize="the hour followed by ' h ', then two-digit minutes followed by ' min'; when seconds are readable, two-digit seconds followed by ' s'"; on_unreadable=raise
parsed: 8 h 59 min
